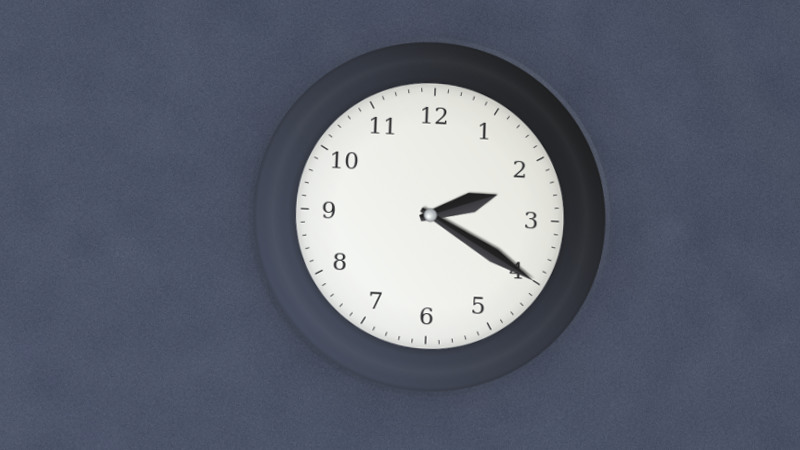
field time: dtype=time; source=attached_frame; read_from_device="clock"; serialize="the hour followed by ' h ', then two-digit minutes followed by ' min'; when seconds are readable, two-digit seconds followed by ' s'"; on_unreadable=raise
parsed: 2 h 20 min
